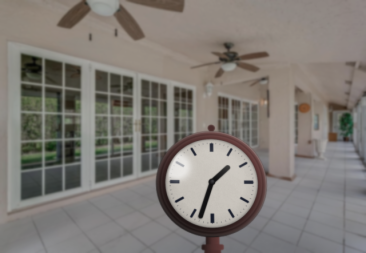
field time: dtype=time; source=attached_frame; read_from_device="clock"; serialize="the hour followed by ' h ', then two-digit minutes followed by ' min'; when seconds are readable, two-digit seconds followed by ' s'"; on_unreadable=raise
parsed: 1 h 33 min
